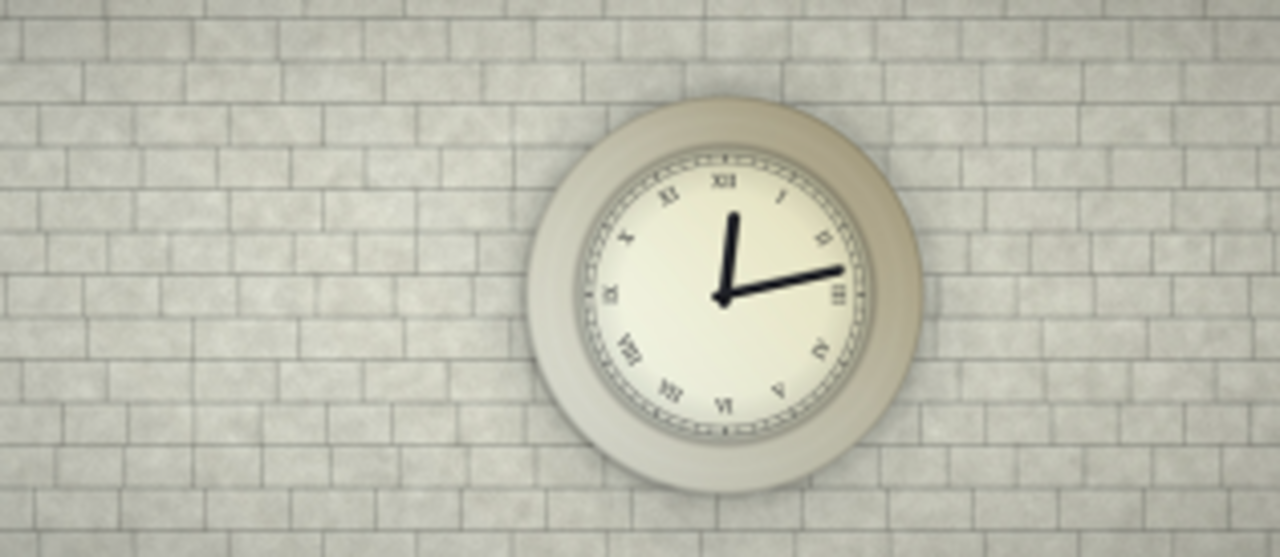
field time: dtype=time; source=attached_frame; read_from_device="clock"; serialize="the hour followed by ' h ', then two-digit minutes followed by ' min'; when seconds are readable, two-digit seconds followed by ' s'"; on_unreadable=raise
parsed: 12 h 13 min
